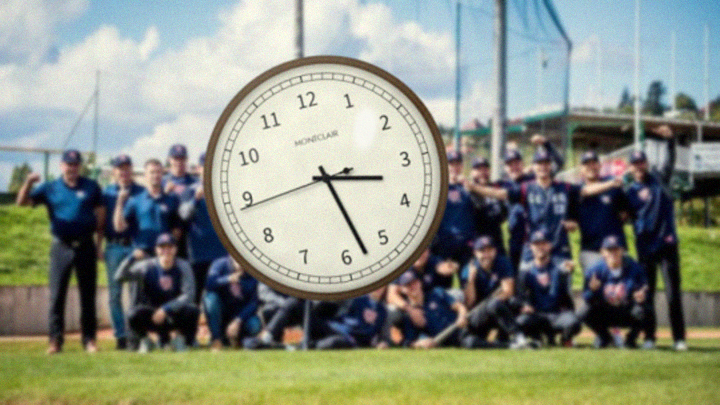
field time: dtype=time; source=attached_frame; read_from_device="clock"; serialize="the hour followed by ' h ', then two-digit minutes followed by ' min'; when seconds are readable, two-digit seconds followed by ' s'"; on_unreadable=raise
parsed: 3 h 27 min 44 s
